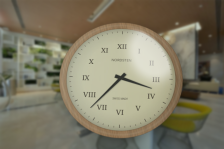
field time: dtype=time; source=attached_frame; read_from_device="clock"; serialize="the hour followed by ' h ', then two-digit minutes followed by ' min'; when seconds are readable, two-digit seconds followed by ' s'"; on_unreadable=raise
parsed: 3 h 37 min
